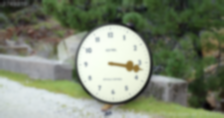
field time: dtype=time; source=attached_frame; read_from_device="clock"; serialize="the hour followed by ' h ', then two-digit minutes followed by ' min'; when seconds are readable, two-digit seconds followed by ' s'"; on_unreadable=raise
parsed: 3 h 17 min
